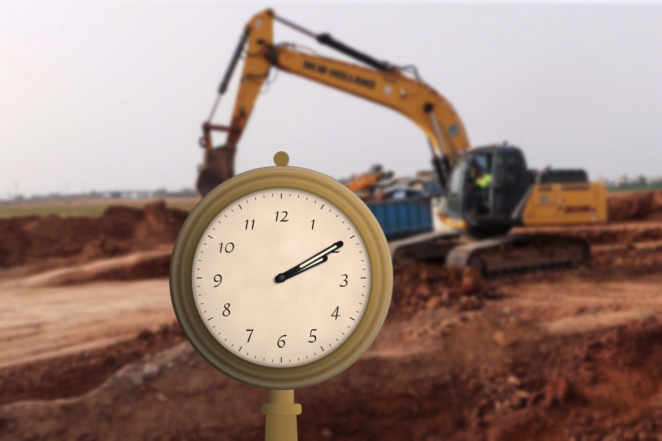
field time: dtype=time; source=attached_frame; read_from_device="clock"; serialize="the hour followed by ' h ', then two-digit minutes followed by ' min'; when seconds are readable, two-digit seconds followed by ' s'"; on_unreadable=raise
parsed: 2 h 10 min
